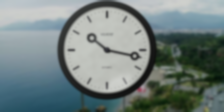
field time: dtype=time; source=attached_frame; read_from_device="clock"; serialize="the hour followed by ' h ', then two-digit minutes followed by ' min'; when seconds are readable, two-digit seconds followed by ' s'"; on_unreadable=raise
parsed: 10 h 17 min
